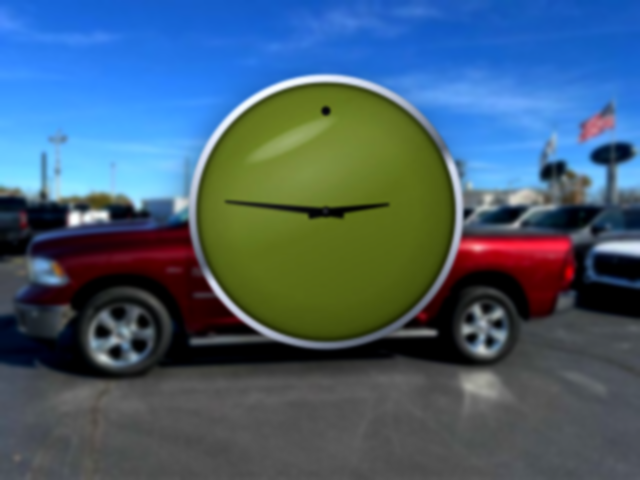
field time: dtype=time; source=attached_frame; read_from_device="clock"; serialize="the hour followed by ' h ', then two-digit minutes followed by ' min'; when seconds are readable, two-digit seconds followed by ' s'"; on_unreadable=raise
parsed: 2 h 46 min
